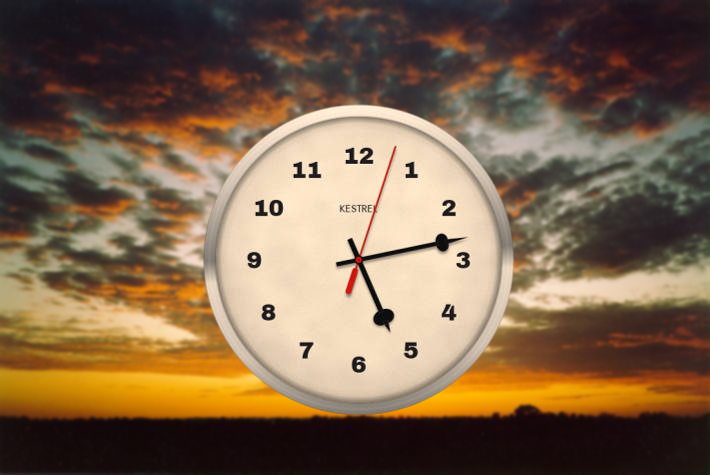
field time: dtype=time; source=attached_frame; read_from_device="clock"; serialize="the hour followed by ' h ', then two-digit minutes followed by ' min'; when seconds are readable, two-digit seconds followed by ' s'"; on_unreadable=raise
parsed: 5 h 13 min 03 s
